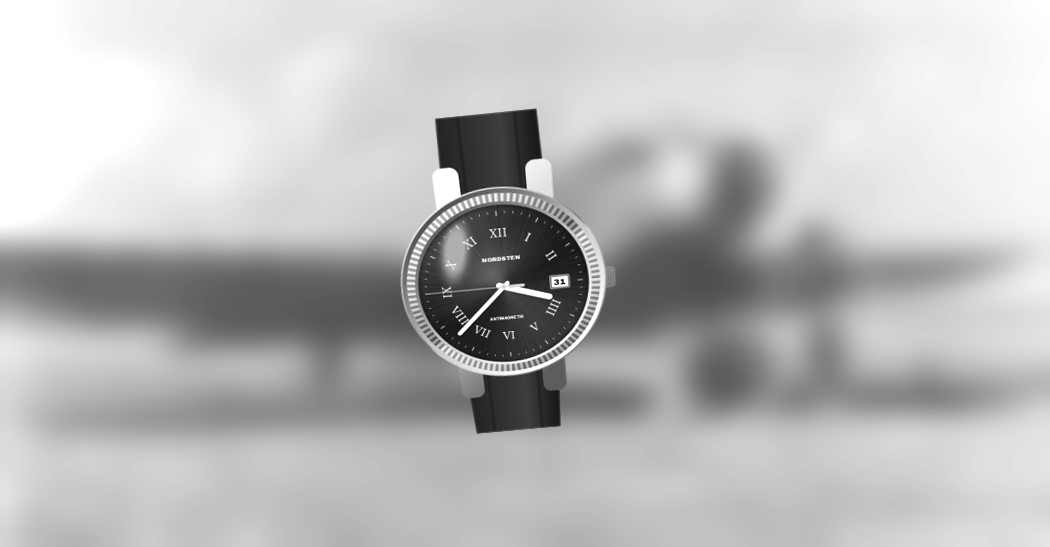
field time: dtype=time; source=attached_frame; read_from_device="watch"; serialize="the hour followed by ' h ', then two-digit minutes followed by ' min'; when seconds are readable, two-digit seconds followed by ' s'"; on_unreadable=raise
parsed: 3 h 37 min 45 s
